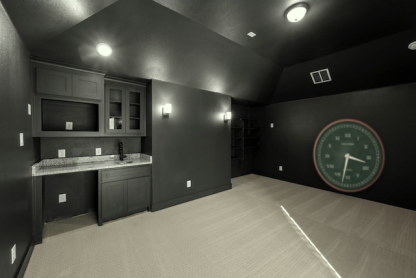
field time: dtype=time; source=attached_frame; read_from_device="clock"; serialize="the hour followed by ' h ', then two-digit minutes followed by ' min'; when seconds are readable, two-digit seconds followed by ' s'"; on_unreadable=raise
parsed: 3 h 32 min
